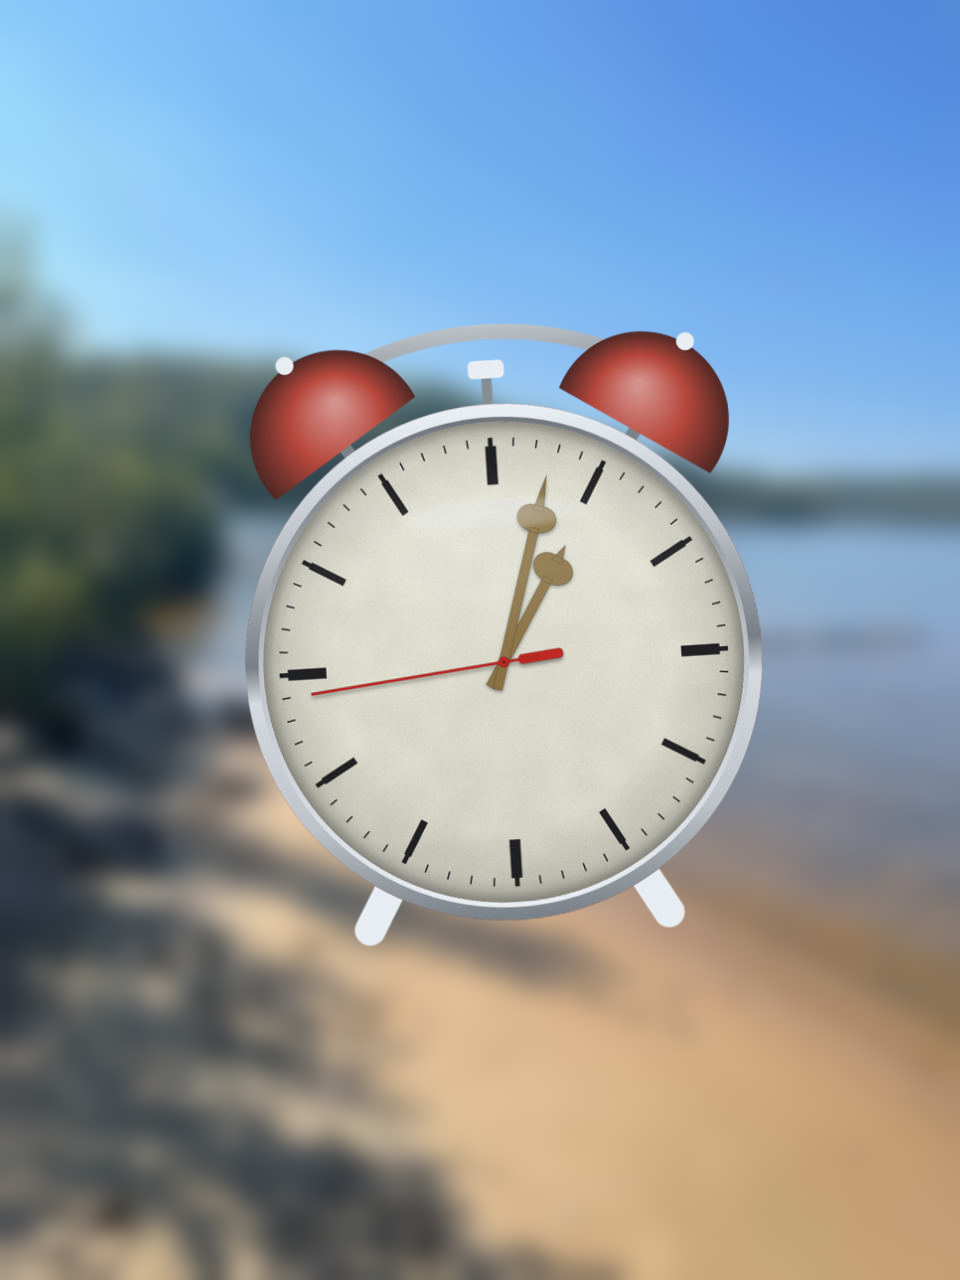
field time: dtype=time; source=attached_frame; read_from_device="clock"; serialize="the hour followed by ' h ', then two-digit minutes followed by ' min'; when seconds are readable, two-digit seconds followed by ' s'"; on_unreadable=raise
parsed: 1 h 02 min 44 s
